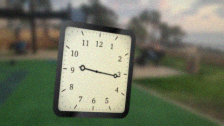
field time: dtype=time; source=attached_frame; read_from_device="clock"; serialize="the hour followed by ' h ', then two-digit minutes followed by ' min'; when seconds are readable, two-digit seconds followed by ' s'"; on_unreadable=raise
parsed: 9 h 16 min
